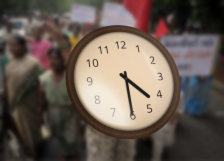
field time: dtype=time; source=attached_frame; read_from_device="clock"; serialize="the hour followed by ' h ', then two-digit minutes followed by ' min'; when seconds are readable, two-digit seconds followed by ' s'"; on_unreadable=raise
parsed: 4 h 30 min
